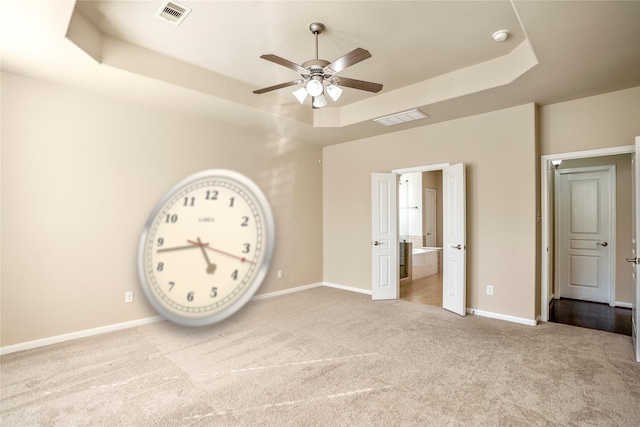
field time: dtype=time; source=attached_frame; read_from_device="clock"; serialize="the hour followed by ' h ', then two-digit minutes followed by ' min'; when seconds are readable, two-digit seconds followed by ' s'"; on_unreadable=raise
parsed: 4 h 43 min 17 s
